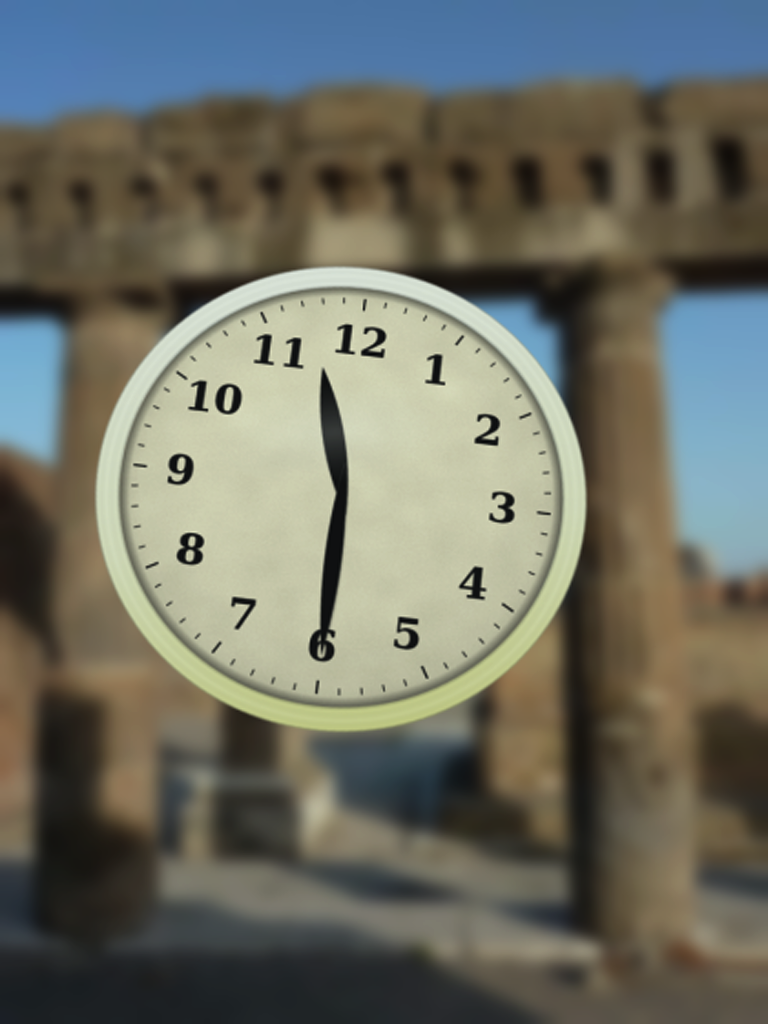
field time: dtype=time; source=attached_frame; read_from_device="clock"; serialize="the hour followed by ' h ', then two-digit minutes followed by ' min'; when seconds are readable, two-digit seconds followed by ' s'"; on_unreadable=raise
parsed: 11 h 30 min
